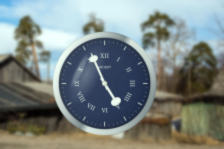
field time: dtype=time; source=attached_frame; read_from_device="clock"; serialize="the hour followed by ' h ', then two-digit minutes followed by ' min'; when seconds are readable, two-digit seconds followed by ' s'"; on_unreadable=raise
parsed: 4 h 56 min
